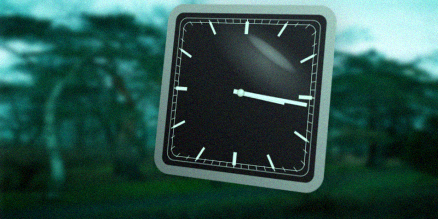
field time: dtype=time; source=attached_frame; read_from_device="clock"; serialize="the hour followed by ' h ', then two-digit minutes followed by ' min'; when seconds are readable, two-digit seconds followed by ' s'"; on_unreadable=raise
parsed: 3 h 16 min
